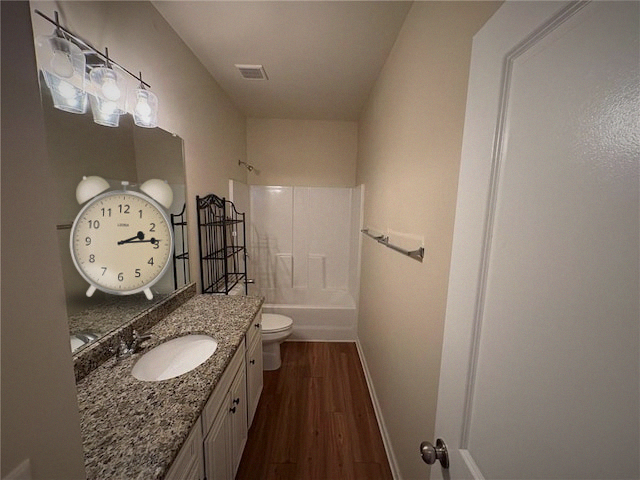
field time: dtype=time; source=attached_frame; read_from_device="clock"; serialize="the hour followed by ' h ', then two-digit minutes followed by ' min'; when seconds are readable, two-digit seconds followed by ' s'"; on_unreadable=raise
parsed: 2 h 14 min
